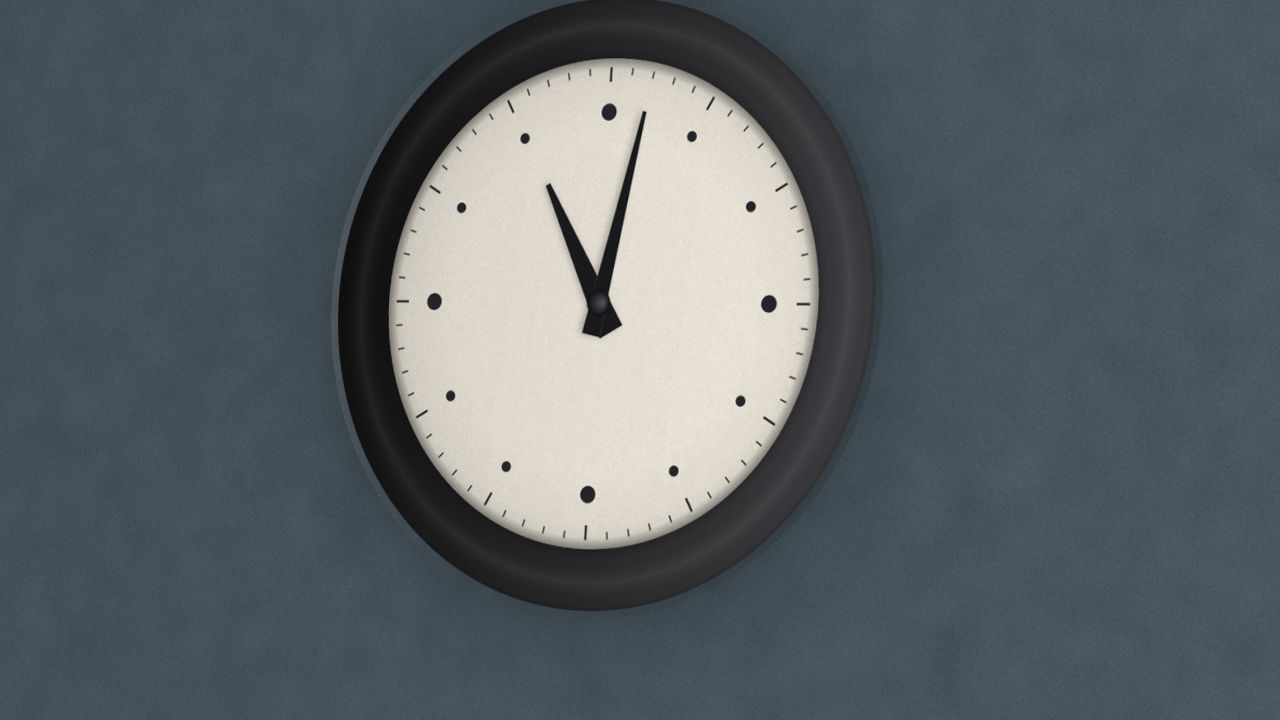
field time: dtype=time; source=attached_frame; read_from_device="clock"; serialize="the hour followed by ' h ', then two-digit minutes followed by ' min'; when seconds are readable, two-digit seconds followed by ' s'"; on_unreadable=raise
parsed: 11 h 02 min
